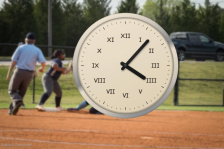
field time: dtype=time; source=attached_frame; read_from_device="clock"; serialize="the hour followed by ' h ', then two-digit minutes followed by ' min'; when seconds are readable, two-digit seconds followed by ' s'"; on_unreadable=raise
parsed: 4 h 07 min
